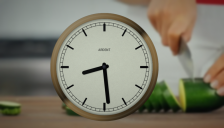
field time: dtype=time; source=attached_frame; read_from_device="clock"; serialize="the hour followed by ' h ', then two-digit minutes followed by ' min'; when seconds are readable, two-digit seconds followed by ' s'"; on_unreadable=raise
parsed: 8 h 29 min
